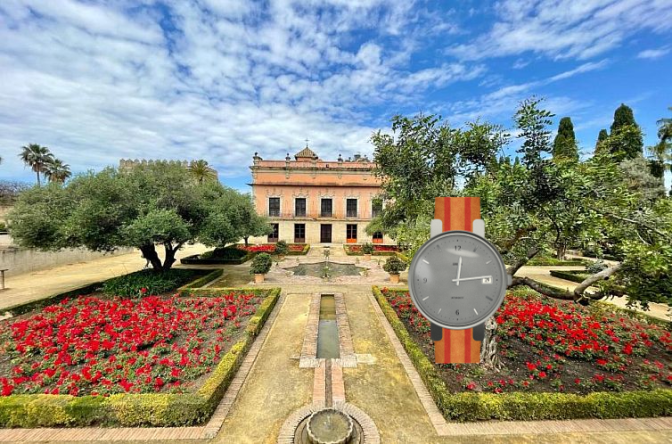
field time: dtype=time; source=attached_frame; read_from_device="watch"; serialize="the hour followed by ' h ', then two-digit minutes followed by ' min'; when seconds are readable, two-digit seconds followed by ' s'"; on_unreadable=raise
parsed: 12 h 14 min
